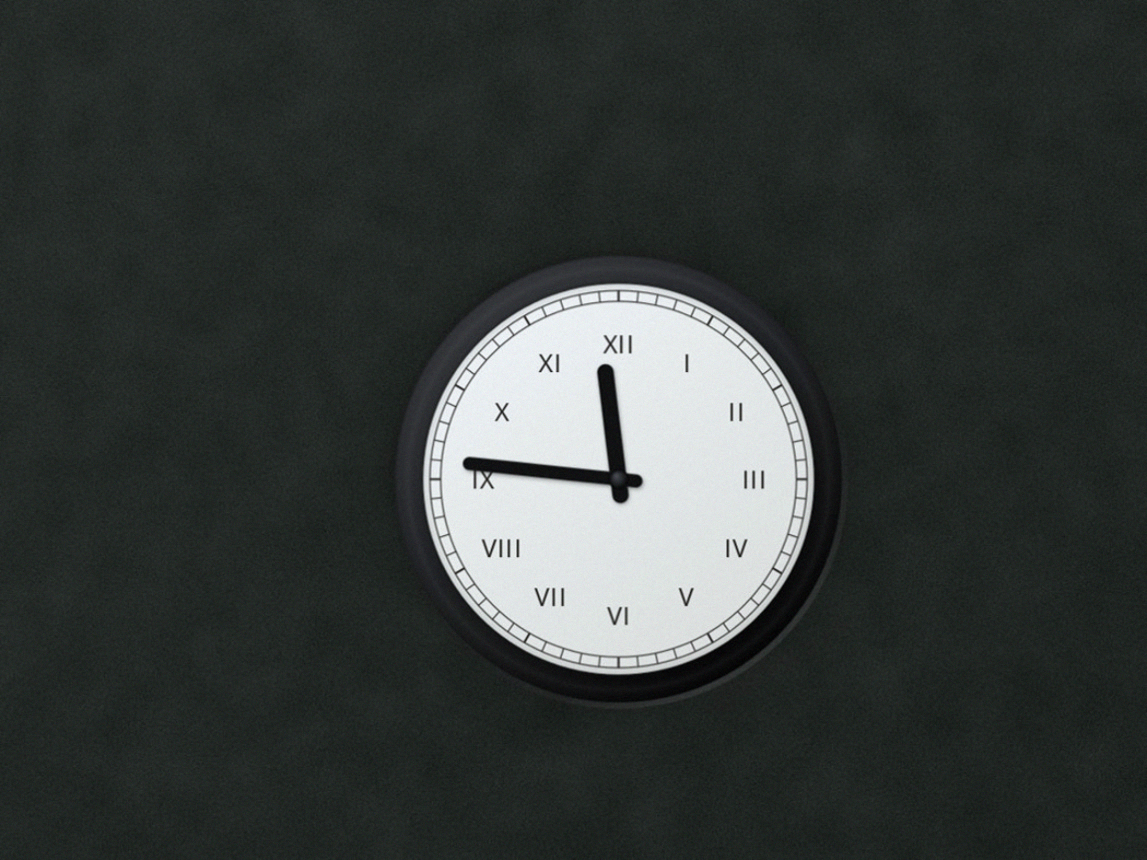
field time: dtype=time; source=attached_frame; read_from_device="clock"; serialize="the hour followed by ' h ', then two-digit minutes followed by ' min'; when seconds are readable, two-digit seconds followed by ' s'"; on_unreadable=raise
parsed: 11 h 46 min
